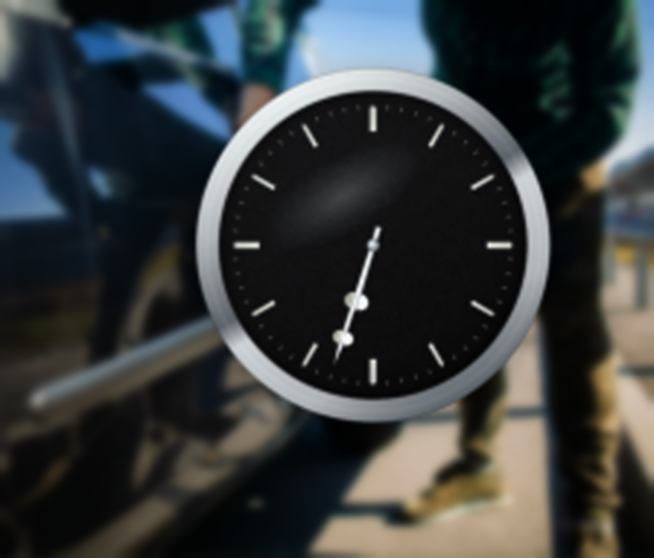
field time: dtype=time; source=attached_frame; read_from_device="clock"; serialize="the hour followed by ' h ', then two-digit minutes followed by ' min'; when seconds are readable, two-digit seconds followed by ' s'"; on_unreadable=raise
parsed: 6 h 33 min
